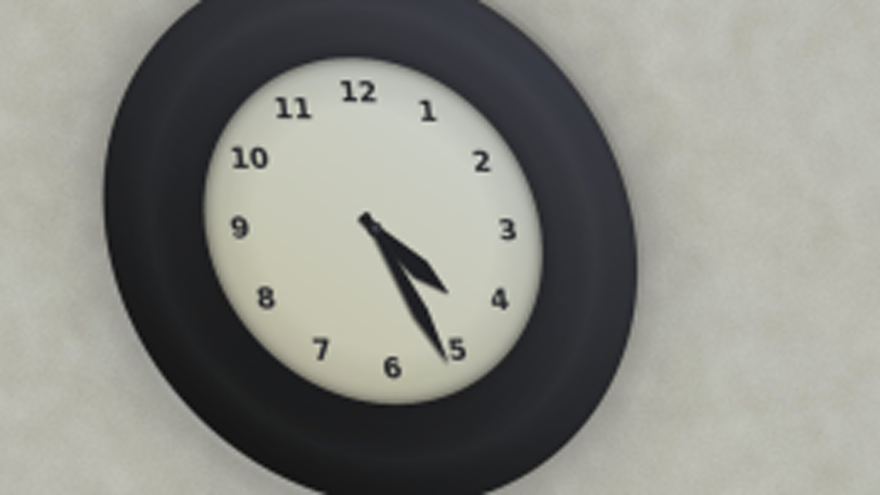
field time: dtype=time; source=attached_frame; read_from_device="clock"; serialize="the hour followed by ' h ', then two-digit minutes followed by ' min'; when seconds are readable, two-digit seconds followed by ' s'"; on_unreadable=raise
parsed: 4 h 26 min
